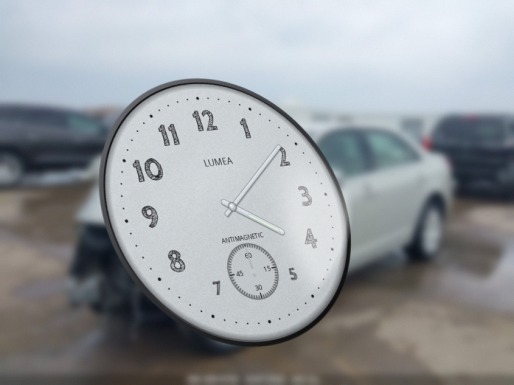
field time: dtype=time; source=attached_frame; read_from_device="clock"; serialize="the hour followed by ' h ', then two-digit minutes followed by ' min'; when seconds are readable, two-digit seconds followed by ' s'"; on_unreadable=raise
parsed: 4 h 09 min
